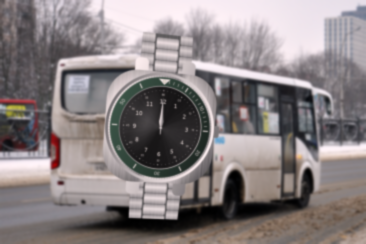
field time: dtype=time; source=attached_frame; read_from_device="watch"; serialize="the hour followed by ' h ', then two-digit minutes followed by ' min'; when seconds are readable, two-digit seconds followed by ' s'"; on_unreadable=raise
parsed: 12 h 00 min
